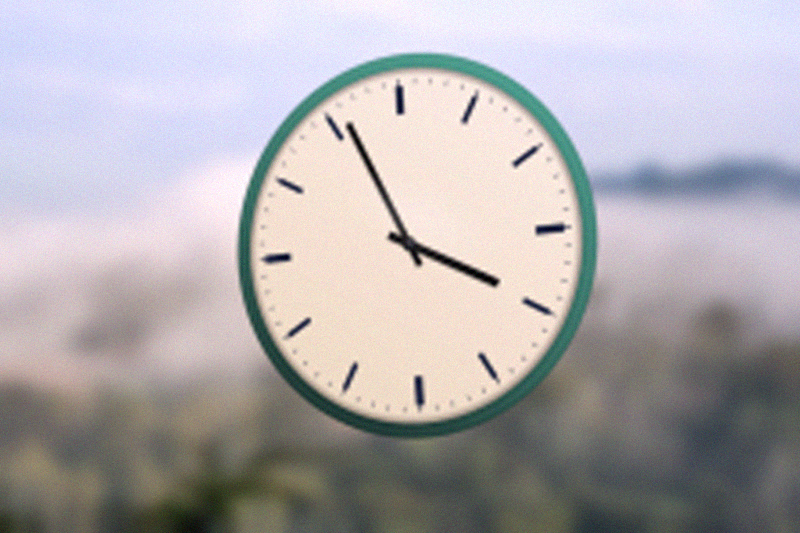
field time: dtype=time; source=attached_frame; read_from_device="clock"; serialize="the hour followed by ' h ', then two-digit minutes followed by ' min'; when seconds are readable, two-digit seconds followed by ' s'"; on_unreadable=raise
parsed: 3 h 56 min
